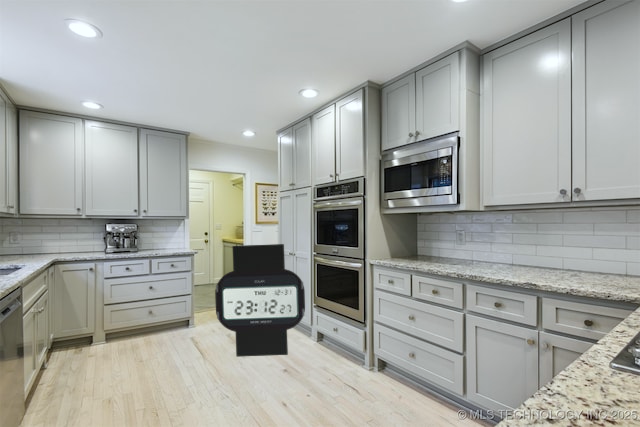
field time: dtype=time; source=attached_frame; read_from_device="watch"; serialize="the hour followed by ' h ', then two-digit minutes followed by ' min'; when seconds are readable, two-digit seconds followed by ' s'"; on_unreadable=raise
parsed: 23 h 12 min 27 s
